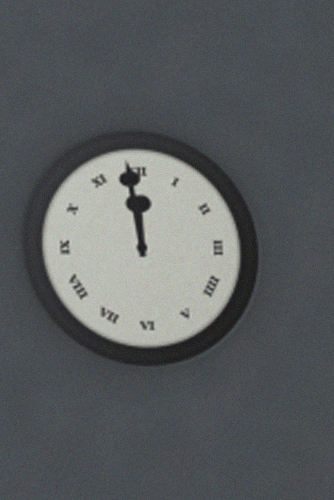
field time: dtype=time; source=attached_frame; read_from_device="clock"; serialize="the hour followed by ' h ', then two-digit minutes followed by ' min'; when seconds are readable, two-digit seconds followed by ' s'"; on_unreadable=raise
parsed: 11 h 59 min
